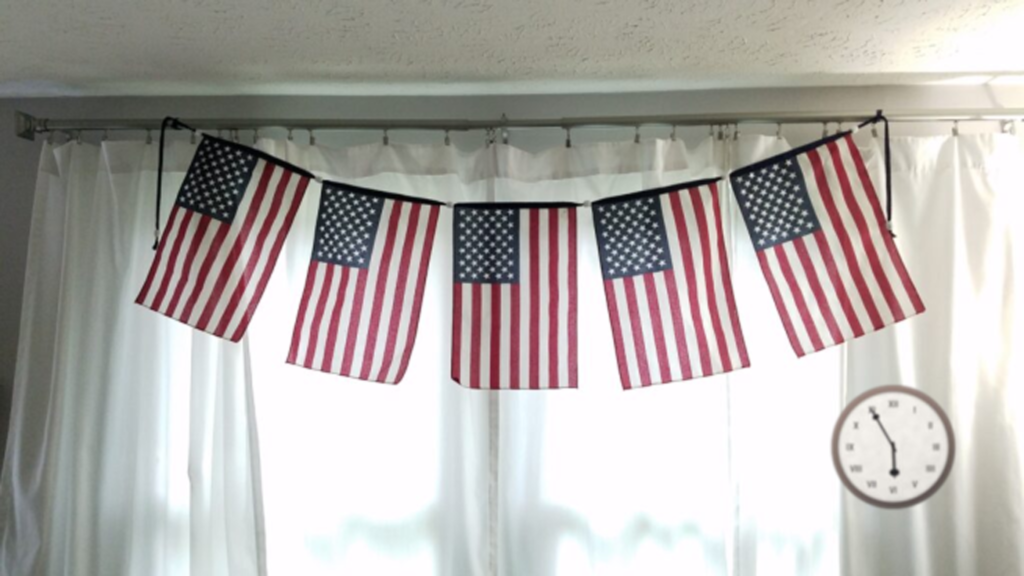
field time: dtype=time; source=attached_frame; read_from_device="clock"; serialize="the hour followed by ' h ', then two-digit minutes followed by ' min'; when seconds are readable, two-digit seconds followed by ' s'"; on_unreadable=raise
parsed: 5 h 55 min
